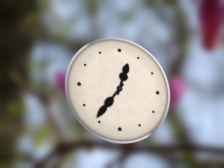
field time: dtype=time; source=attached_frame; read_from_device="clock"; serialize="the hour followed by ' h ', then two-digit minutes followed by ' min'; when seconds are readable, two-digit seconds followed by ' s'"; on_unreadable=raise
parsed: 12 h 36 min
